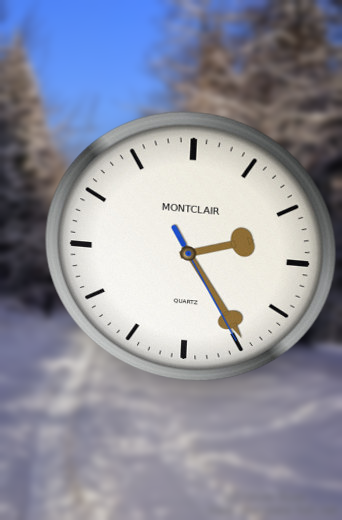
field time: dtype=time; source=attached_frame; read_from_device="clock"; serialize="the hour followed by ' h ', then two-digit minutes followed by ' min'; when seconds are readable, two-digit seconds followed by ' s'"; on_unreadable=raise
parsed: 2 h 24 min 25 s
